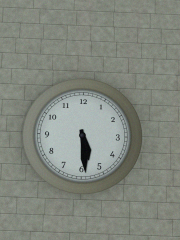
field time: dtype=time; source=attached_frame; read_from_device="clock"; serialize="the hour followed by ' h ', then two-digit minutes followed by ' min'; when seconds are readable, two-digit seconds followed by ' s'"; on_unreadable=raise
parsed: 5 h 29 min
